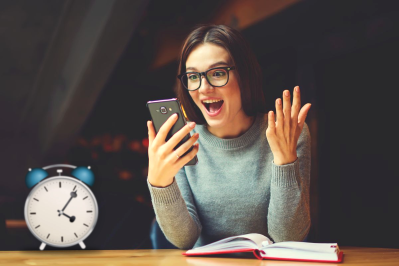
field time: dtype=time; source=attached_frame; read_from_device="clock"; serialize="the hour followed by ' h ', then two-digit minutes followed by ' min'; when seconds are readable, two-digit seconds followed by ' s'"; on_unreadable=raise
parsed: 4 h 06 min
